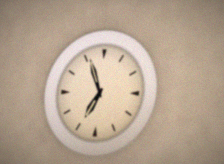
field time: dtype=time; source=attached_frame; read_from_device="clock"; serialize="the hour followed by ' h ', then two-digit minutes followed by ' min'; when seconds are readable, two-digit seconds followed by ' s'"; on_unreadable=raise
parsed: 6 h 56 min
